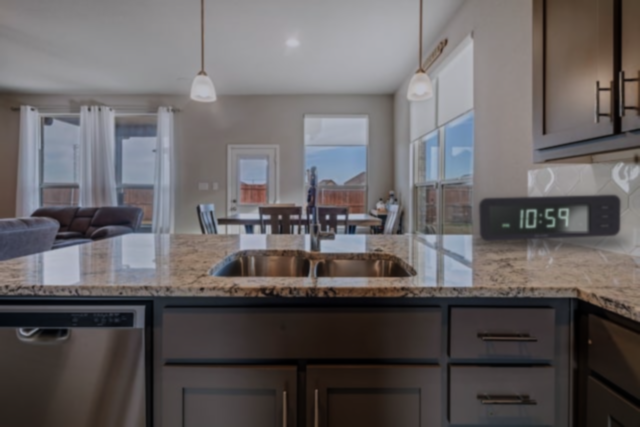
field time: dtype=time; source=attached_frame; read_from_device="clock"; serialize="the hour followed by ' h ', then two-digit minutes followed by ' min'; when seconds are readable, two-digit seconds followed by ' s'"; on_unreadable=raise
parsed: 10 h 59 min
